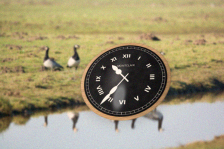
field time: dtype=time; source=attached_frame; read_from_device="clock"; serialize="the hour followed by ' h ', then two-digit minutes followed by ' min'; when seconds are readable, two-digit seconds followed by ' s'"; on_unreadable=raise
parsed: 10 h 36 min
